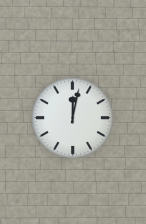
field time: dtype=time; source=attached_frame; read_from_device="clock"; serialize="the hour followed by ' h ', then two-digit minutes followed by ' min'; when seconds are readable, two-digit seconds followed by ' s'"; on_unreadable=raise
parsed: 12 h 02 min
